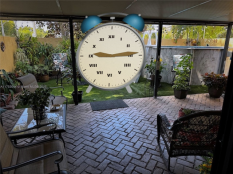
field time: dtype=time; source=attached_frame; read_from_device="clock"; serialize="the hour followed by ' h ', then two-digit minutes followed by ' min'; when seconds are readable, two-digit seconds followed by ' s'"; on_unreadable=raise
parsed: 9 h 14 min
